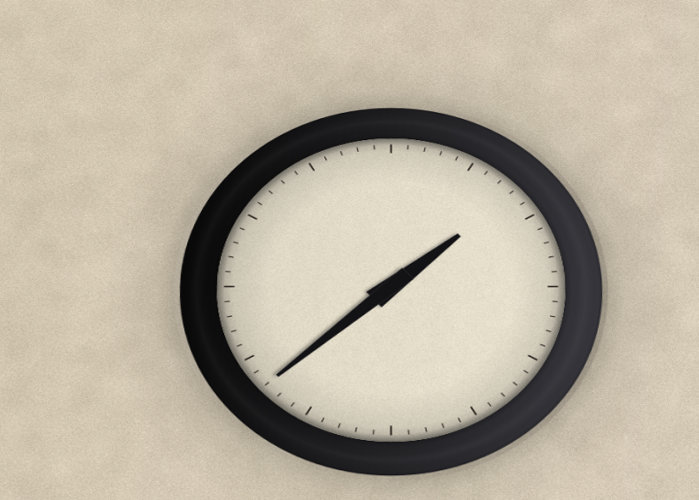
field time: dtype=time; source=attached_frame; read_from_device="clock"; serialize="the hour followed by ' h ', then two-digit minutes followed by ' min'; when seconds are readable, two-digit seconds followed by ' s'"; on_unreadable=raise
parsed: 1 h 38 min
